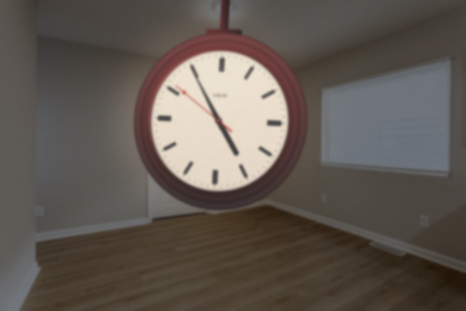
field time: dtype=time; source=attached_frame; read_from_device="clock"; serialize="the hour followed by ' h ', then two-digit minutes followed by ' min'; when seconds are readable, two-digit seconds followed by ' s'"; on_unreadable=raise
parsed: 4 h 54 min 51 s
